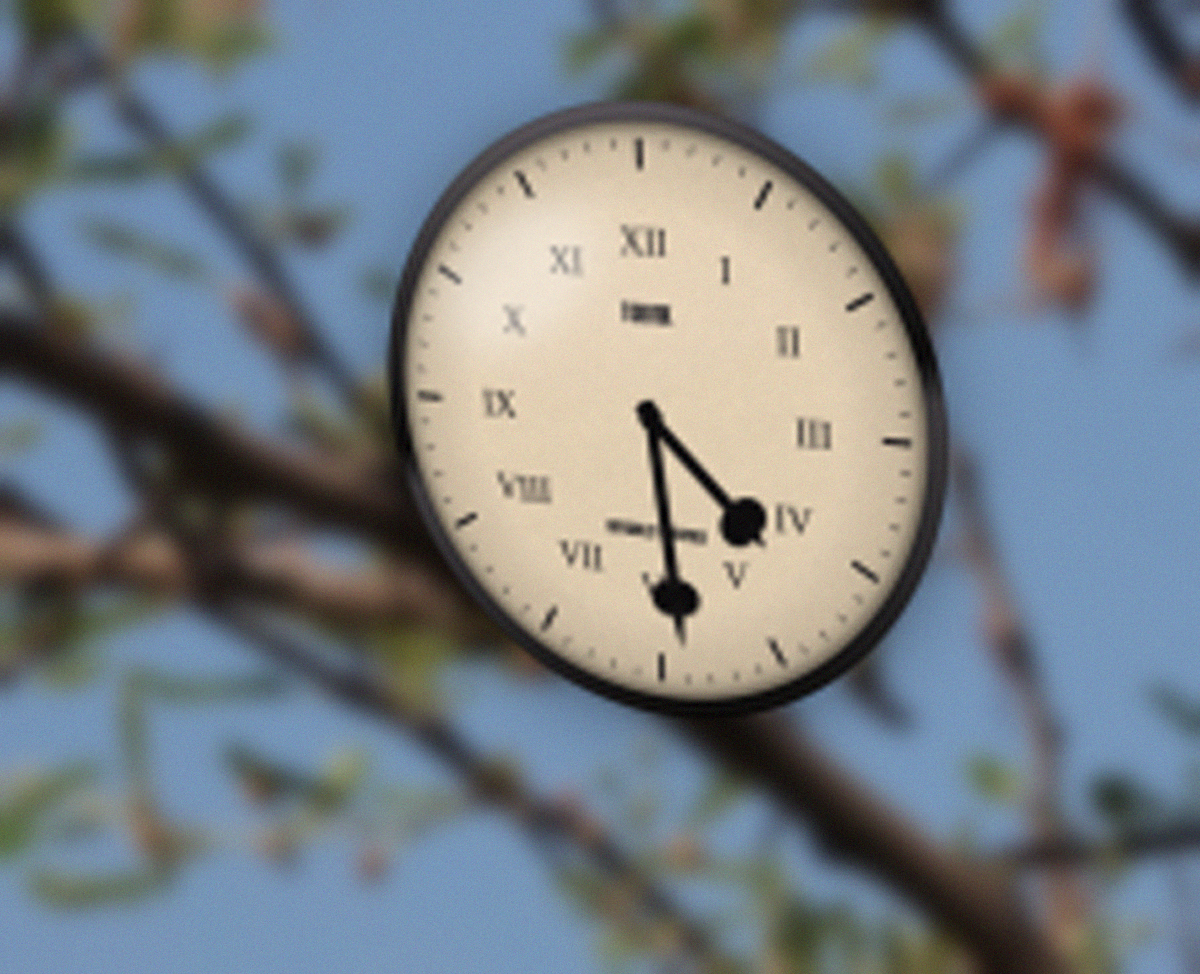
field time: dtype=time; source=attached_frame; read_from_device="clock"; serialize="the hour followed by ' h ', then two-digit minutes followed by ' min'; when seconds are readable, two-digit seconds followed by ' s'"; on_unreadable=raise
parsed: 4 h 29 min
